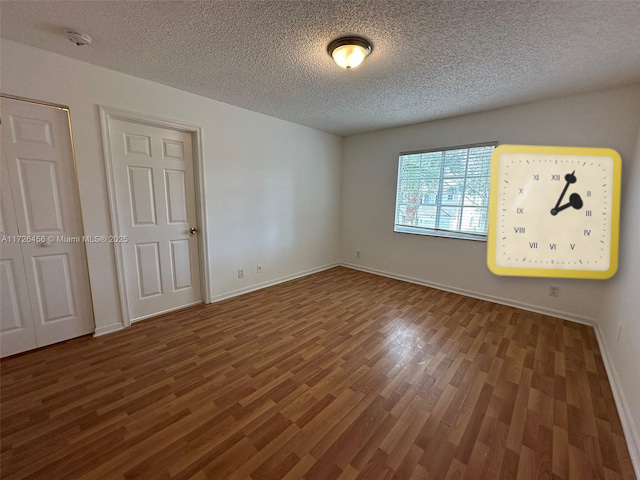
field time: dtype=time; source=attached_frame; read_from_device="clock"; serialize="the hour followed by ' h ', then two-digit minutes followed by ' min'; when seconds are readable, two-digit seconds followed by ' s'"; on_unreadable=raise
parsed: 2 h 04 min
